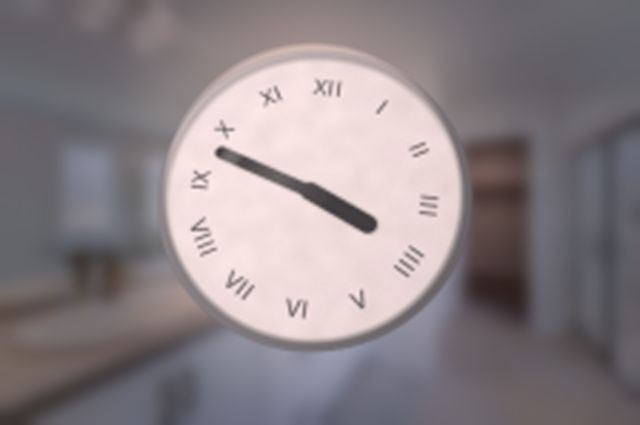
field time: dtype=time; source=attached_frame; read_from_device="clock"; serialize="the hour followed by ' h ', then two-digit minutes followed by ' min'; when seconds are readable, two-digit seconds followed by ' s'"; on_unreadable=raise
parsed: 3 h 48 min
